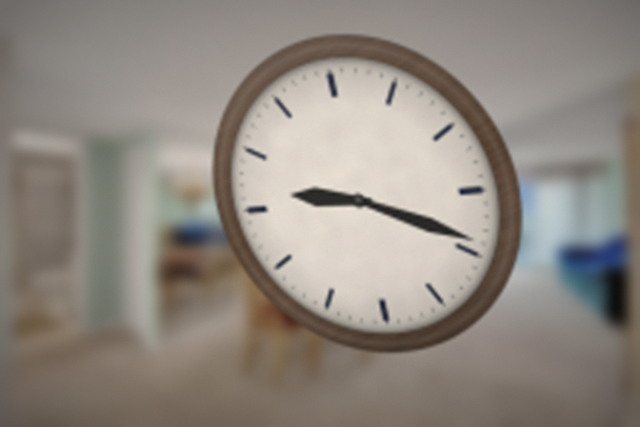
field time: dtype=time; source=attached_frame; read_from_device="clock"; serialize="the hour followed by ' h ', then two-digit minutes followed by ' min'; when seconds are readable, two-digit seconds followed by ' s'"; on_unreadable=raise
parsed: 9 h 19 min
